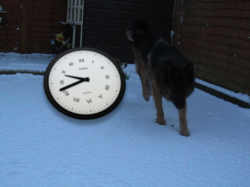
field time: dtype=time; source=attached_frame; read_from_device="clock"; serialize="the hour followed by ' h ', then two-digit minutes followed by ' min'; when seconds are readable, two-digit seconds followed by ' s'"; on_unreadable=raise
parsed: 9 h 42 min
